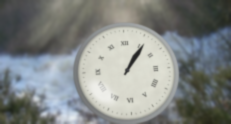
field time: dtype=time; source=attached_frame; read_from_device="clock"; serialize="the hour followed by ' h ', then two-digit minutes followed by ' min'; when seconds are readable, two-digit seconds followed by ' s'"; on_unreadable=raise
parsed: 1 h 06 min
